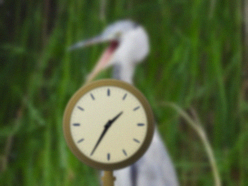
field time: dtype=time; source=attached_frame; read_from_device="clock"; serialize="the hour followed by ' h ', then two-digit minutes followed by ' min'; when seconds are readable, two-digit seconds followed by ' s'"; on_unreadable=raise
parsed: 1 h 35 min
